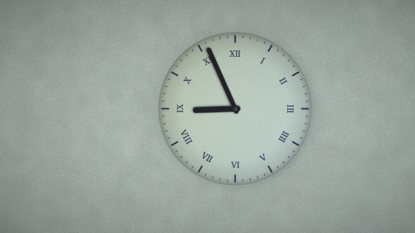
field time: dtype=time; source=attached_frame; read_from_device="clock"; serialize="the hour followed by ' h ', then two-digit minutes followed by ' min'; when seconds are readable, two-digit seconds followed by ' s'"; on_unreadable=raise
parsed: 8 h 56 min
